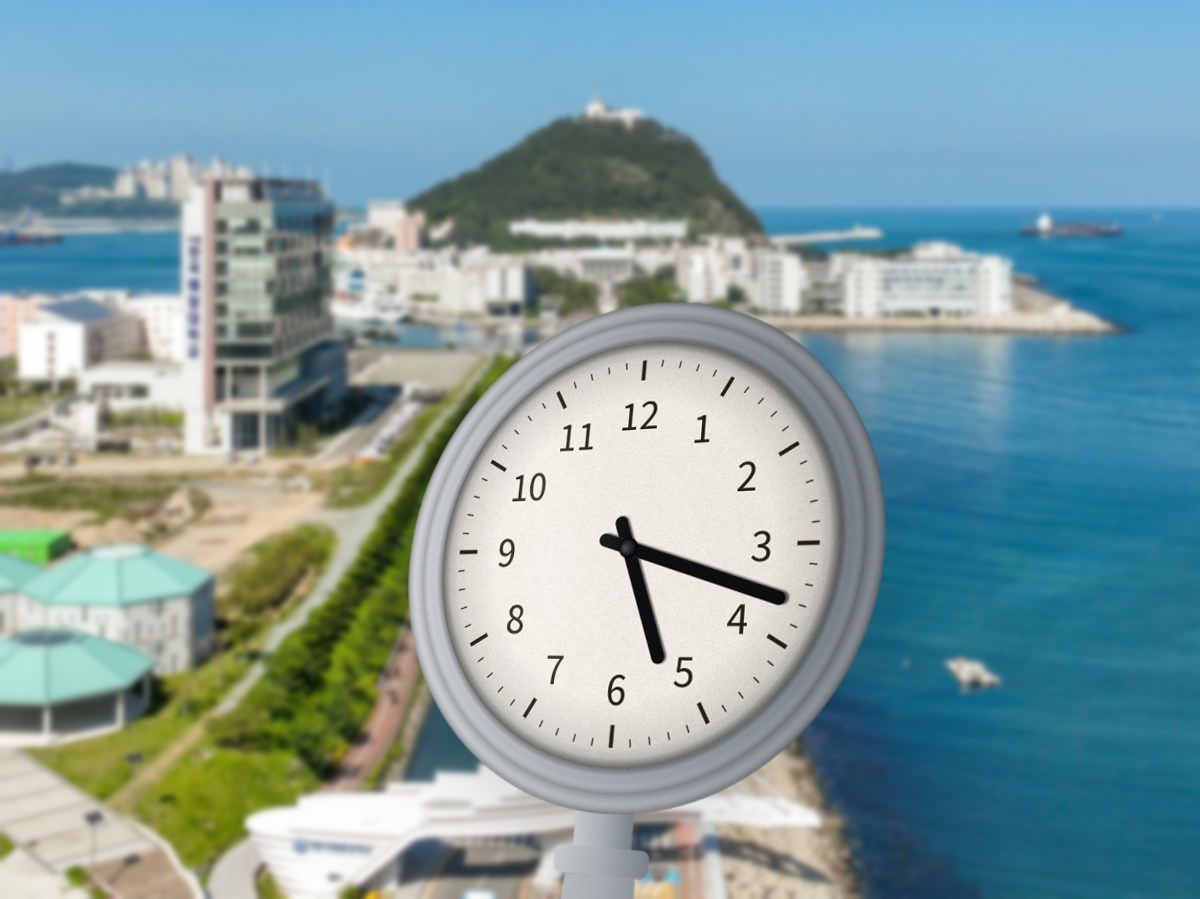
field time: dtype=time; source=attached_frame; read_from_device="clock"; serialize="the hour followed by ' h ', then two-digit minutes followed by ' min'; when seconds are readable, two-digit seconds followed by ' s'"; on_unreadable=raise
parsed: 5 h 18 min
